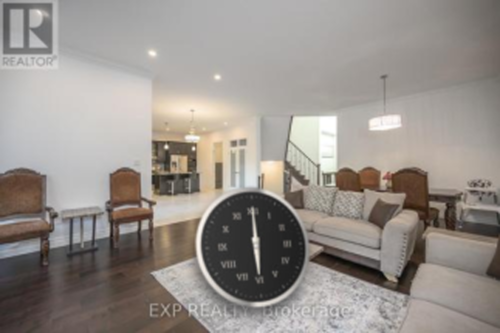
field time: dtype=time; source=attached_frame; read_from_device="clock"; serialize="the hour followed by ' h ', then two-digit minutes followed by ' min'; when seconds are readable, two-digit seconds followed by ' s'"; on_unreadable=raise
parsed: 6 h 00 min
